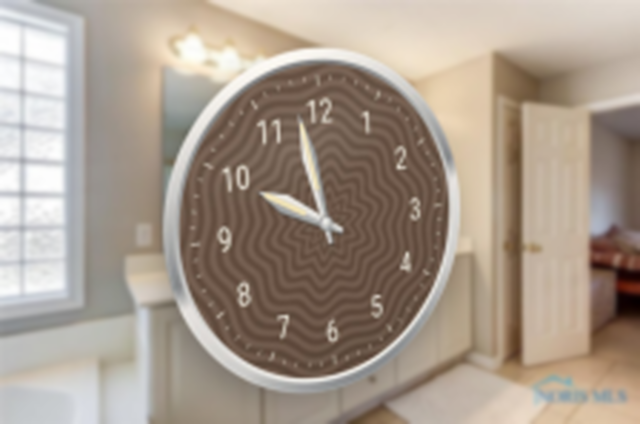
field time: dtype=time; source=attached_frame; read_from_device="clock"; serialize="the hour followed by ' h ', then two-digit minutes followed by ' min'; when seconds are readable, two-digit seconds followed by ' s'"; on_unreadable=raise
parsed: 9 h 58 min
